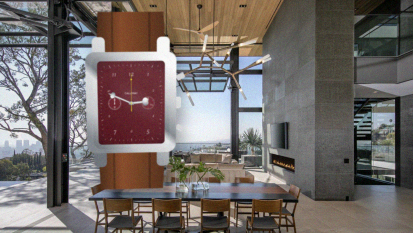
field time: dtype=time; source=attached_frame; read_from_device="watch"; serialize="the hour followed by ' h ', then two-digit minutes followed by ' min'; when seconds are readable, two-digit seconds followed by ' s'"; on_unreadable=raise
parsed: 2 h 49 min
